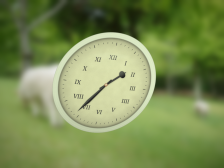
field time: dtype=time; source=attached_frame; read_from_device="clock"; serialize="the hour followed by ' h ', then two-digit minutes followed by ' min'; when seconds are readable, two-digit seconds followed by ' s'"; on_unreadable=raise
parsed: 1 h 36 min
